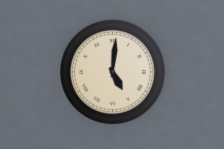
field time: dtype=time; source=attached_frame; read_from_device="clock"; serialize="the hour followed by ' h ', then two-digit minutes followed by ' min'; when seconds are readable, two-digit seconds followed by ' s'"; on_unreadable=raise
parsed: 5 h 01 min
